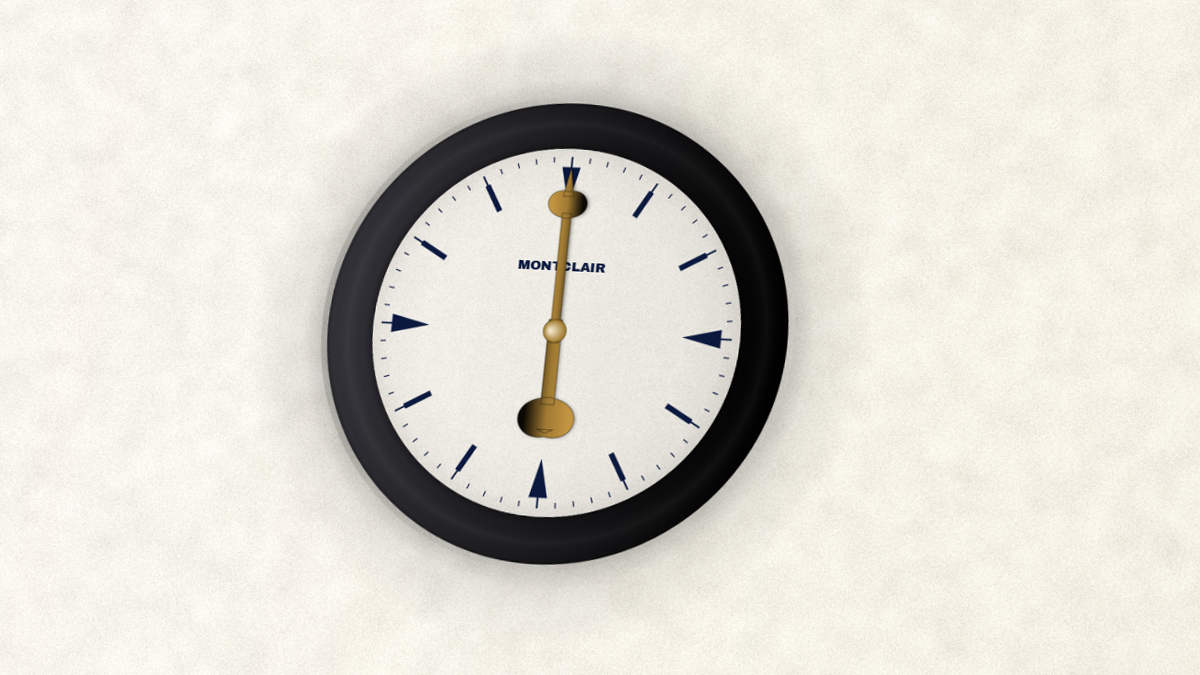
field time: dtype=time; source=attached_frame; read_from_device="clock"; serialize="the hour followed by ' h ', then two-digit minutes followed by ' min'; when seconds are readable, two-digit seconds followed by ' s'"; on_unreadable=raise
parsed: 6 h 00 min
